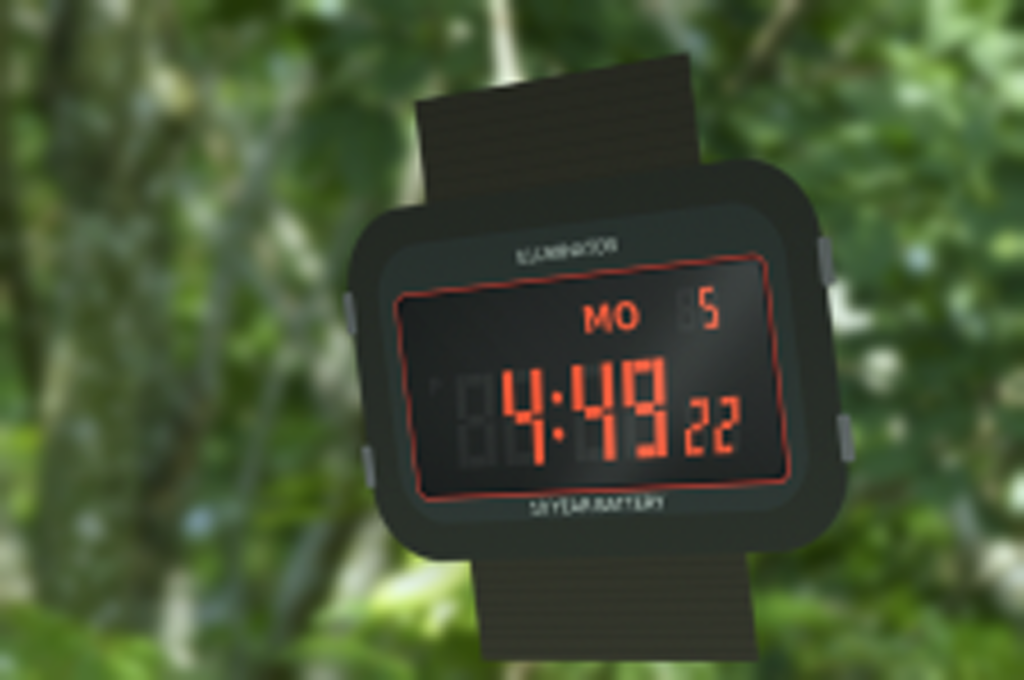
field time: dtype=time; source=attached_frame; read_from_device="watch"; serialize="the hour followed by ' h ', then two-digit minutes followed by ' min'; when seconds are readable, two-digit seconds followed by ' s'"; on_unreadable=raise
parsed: 4 h 49 min 22 s
